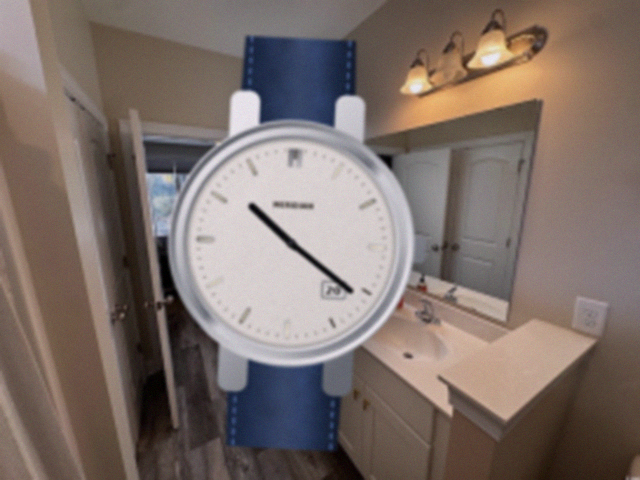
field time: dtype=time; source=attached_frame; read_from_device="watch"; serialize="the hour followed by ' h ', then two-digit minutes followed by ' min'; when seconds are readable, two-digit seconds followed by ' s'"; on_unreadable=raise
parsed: 10 h 21 min
